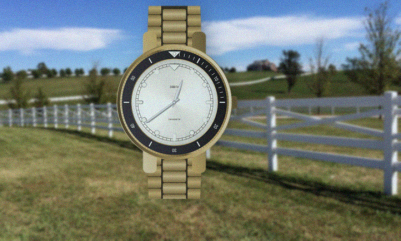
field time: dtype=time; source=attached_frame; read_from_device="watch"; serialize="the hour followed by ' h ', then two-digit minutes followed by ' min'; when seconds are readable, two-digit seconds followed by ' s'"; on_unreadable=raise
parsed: 12 h 39 min
